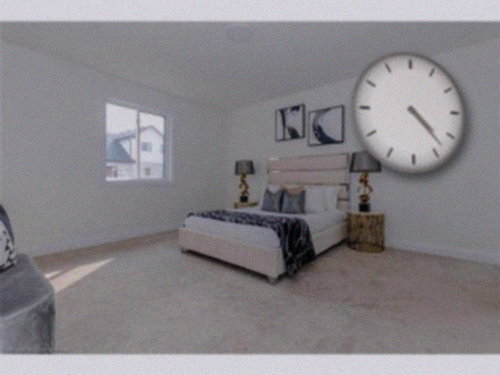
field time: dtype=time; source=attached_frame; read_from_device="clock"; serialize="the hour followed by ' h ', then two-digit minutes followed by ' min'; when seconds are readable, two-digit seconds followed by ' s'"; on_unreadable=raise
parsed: 4 h 23 min
